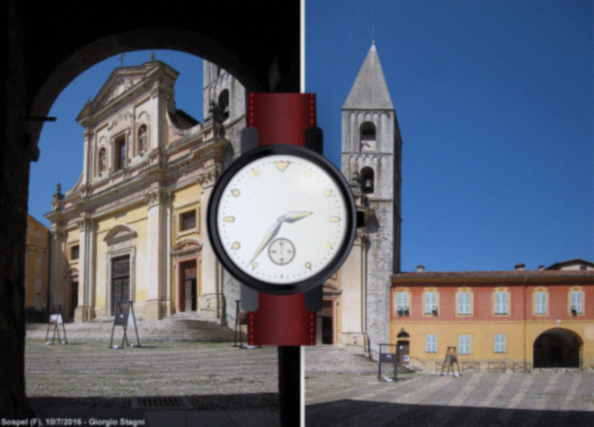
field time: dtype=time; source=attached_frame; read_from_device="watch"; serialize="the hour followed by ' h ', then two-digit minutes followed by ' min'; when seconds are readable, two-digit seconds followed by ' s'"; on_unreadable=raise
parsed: 2 h 36 min
